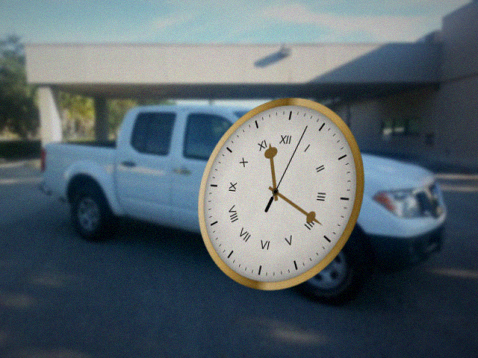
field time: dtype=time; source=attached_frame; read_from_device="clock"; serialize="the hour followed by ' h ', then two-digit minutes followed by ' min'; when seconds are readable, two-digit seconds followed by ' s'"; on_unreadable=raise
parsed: 11 h 19 min 03 s
